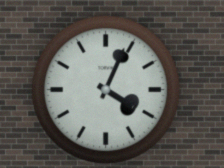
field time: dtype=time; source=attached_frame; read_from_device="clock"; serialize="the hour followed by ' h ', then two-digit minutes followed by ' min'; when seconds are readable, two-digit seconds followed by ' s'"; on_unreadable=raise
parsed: 4 h 04 min
